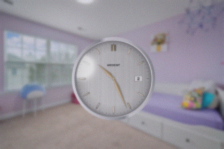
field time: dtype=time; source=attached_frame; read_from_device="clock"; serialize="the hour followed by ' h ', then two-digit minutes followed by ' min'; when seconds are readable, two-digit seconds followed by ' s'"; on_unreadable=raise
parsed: 10 h 26 min
